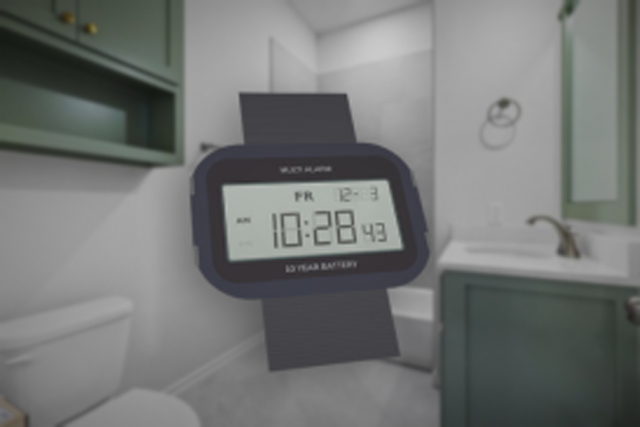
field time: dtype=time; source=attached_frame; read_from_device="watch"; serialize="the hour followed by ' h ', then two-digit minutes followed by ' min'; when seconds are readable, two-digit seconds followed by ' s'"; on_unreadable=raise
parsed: 10 h 28 min 43 s
